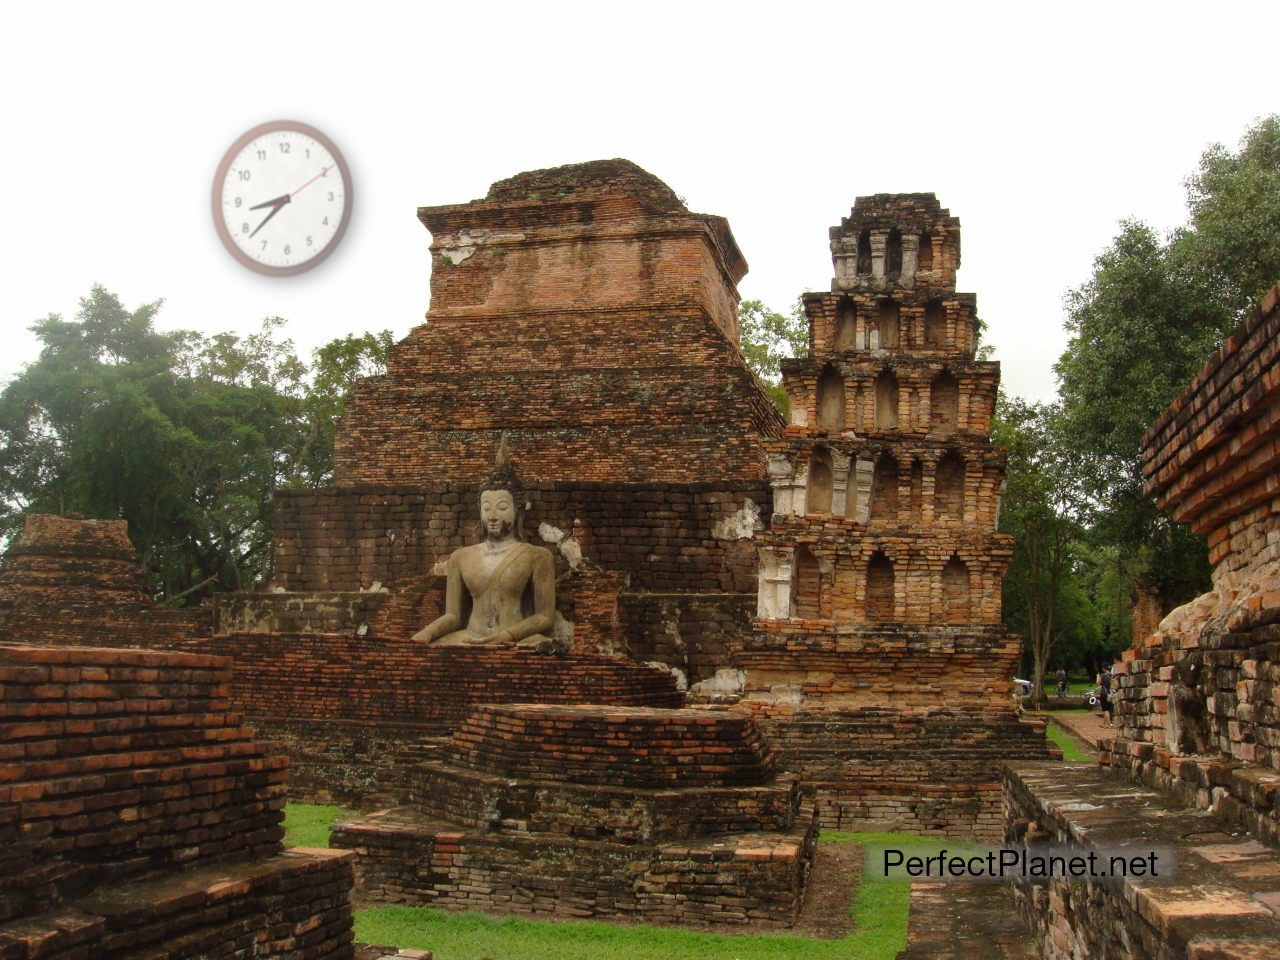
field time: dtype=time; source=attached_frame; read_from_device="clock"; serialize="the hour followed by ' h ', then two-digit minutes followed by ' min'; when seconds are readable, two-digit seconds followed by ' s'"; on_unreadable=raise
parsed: 8 h 38 min 10 s
